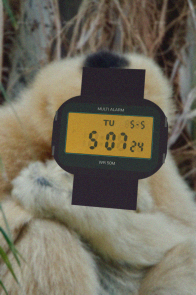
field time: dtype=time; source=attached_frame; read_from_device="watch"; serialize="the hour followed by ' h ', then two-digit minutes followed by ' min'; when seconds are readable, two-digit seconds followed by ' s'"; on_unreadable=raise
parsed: 5 h 07 min 24 s
